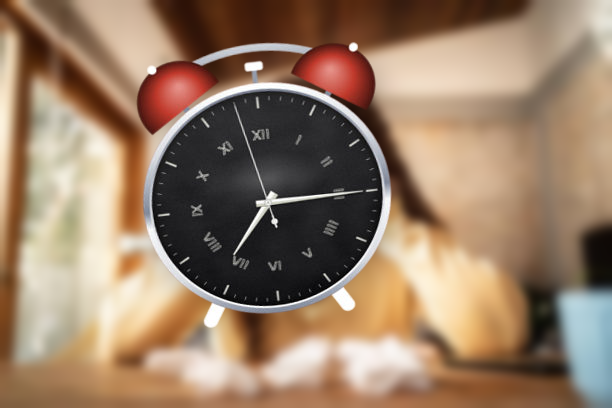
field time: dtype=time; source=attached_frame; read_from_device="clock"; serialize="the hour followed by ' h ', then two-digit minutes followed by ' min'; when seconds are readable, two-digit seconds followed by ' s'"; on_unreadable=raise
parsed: 7 h 14 min 58 s
